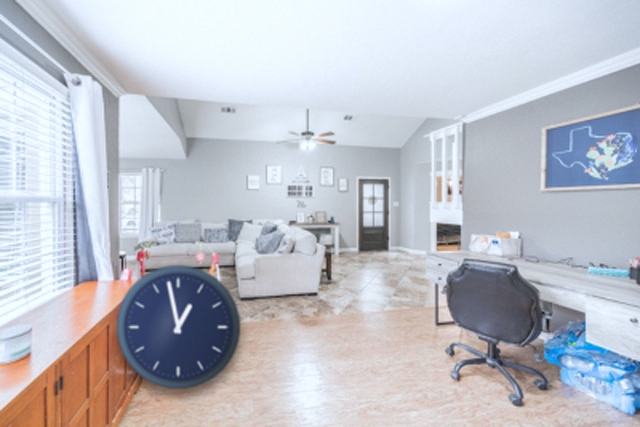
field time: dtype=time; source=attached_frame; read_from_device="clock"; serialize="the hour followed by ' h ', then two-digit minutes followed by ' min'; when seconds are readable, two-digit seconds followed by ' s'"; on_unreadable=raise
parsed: 12 h 58 min
